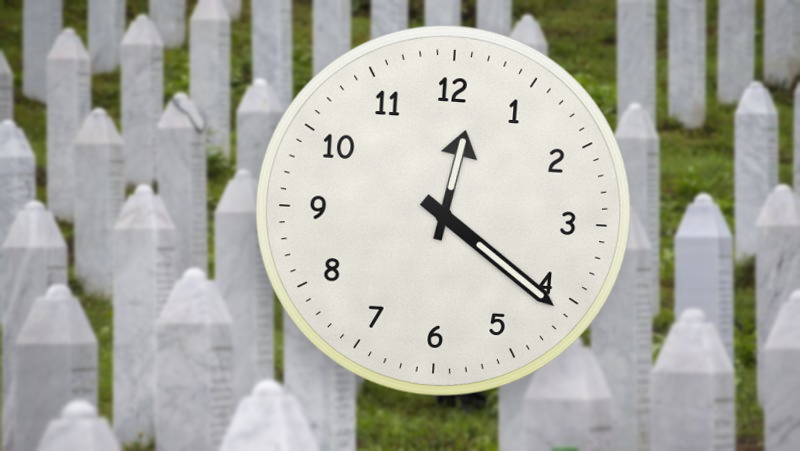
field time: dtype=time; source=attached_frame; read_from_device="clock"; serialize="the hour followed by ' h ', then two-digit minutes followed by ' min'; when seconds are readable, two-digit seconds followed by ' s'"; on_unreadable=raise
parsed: 12 h 21 min
